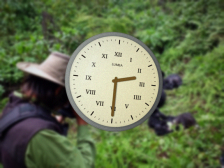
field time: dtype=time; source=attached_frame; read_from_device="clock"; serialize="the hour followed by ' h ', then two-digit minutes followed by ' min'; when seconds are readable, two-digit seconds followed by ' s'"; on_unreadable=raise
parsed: 2 h 30 min
